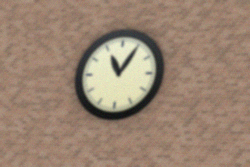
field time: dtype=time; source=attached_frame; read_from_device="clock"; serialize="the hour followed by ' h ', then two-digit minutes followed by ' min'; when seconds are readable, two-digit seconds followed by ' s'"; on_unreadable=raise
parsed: 11 h 05 min
